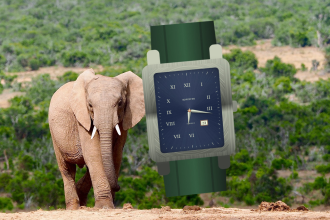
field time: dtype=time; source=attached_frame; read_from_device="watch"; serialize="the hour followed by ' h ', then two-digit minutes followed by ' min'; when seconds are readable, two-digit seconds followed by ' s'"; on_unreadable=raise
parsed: 6 h 17 min
